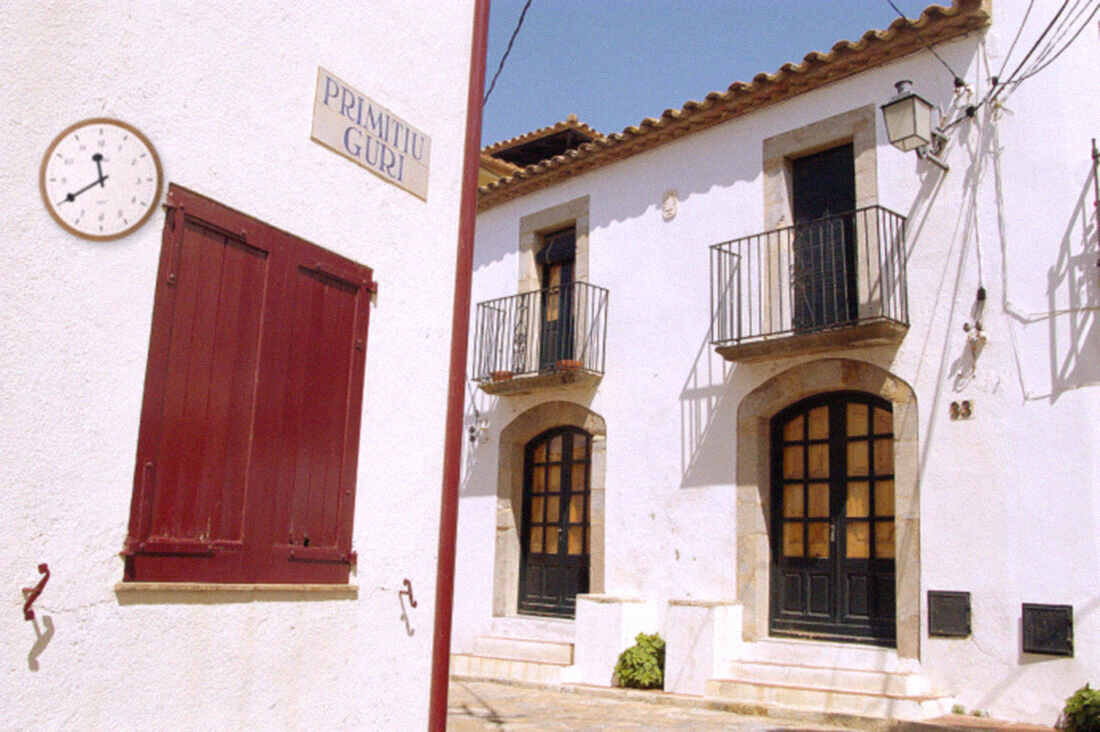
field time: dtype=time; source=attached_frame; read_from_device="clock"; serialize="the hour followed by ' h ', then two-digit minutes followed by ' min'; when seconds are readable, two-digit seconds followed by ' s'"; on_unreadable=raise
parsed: 11 h 40 min
